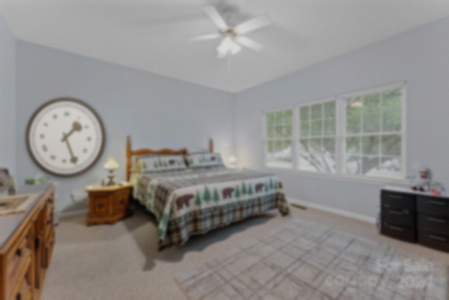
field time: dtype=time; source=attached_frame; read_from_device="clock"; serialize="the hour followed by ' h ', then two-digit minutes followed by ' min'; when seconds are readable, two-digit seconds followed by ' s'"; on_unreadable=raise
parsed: 1 h 26 min
